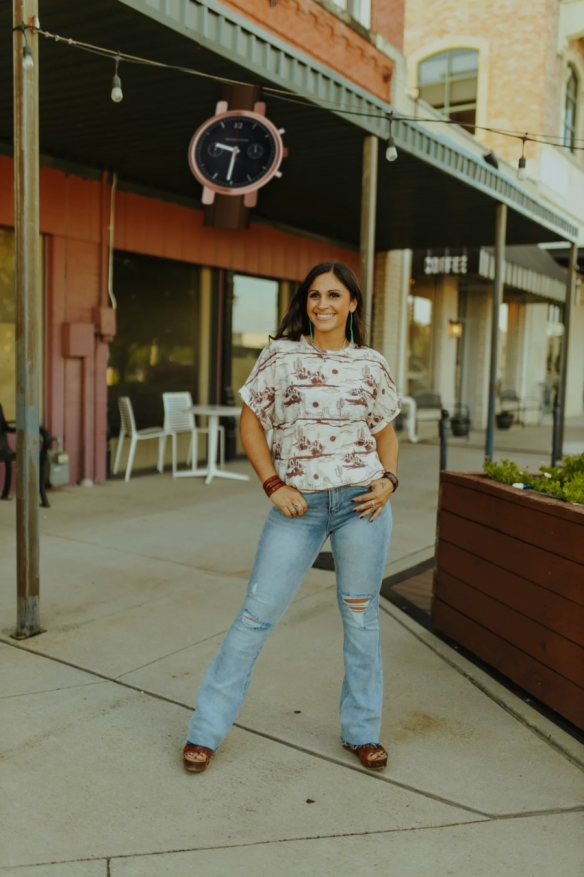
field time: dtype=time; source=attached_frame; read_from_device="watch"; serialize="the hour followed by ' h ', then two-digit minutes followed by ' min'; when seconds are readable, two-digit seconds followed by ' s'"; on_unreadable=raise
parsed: 9 h 31 min
